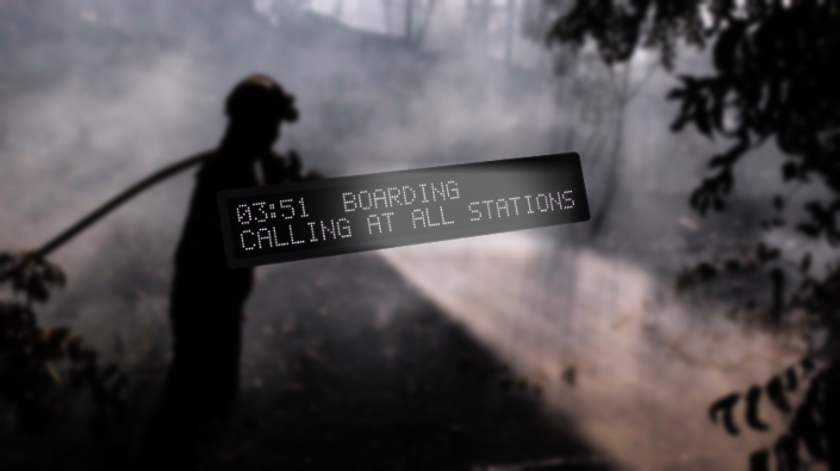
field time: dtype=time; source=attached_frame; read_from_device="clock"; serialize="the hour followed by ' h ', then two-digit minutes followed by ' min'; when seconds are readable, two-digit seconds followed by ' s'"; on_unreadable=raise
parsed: 3 h 51 min
